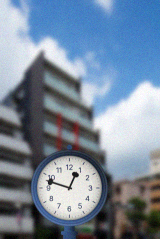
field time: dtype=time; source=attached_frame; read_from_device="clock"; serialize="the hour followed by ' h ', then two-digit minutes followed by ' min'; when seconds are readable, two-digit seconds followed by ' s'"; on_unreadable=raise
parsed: 12 h 48 min
